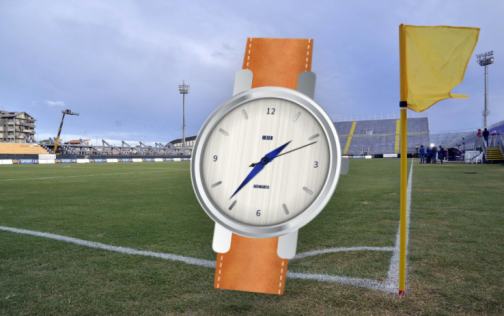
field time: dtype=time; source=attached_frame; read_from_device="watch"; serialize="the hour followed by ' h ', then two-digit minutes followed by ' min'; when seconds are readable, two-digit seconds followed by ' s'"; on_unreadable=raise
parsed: 1 h 36 min 11 s
